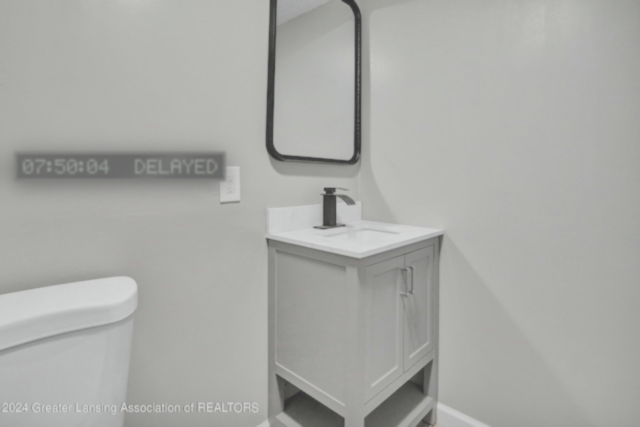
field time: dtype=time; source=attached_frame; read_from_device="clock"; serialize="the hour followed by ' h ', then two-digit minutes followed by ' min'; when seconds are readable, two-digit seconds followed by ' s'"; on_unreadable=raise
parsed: 7 h 50 min 04 s
